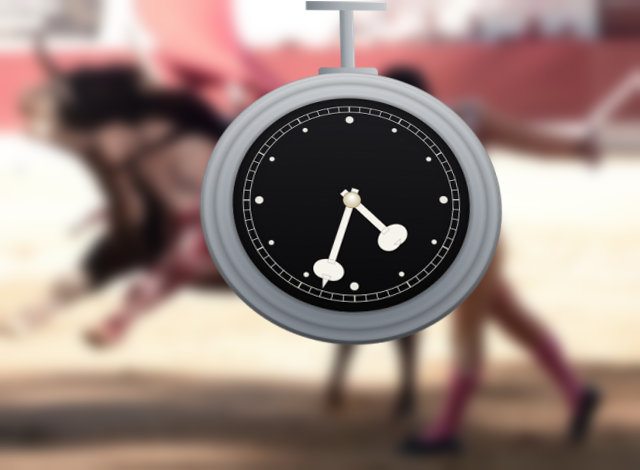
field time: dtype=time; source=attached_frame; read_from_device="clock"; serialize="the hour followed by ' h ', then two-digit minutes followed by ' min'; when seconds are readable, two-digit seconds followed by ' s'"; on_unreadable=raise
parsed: 4 h 33 min
